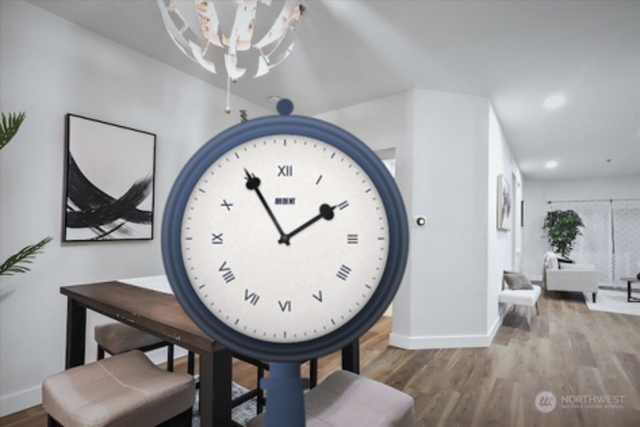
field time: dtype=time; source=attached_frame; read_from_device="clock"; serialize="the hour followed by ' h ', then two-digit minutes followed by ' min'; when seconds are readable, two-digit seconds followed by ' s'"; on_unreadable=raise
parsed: 1 h 55 min
